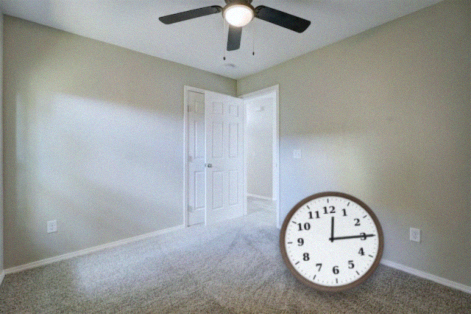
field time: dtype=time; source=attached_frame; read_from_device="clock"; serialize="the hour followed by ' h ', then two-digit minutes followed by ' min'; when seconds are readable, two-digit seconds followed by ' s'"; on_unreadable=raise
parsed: 12 h 15 min
